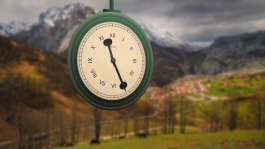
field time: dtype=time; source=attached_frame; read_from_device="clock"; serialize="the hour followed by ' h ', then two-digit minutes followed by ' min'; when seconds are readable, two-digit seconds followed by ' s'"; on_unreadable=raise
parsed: 11 h 26 min
